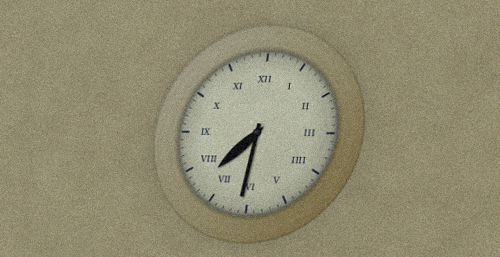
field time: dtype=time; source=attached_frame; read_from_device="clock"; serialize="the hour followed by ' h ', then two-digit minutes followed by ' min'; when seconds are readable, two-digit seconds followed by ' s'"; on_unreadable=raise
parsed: 7 h 31 min
